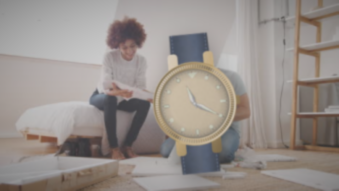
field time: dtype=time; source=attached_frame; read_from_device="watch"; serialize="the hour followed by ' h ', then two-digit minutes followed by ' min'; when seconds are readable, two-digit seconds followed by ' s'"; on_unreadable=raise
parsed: 11 h 20 min
